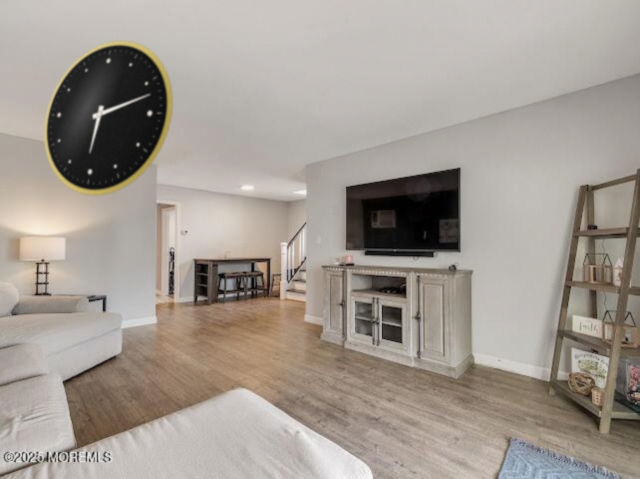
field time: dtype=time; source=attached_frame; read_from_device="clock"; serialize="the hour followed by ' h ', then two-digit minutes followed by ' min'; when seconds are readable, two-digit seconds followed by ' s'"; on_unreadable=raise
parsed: 6 h 12 min
